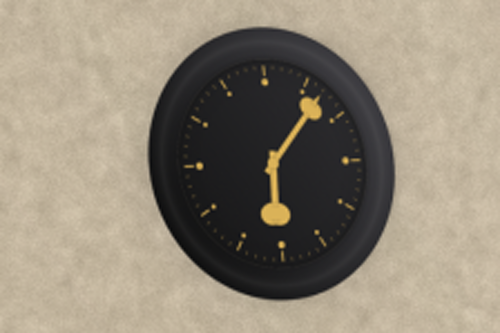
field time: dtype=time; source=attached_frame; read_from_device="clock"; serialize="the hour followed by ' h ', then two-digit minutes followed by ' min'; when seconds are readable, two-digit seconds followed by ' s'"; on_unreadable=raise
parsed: 6 h 07 min
